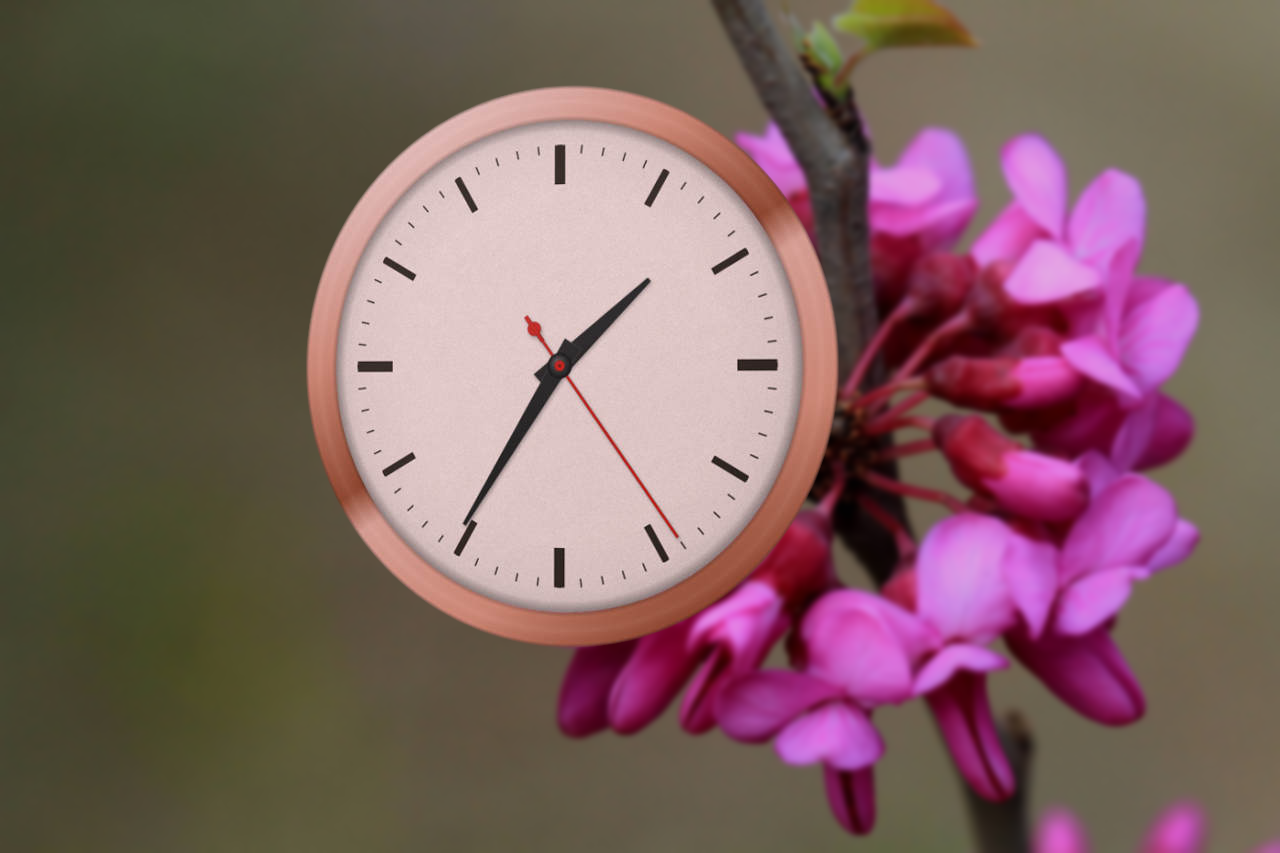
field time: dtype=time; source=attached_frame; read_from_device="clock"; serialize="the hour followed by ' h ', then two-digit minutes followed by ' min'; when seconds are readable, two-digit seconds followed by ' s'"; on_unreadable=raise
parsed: 1 h 35 min 24 s
